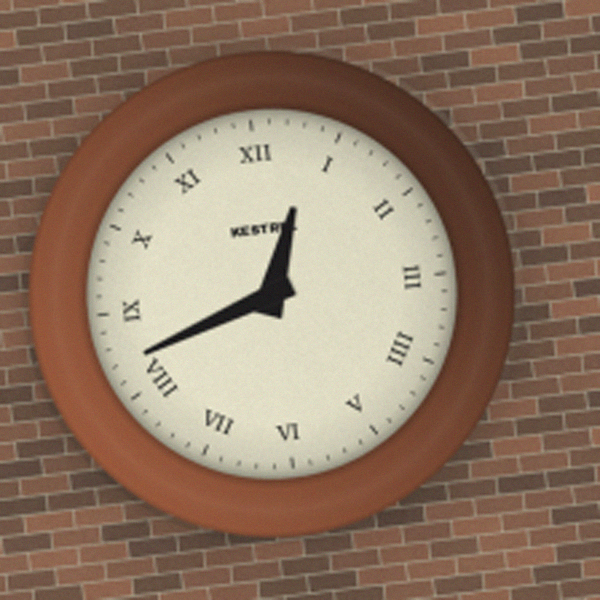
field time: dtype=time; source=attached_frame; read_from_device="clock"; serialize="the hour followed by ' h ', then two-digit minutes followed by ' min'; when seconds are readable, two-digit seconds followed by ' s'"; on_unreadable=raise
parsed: 12 h 42 min
